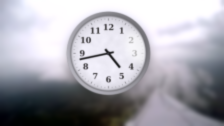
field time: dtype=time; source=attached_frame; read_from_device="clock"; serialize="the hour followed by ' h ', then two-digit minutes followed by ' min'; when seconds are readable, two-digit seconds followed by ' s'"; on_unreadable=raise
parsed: 4 h 43 min
